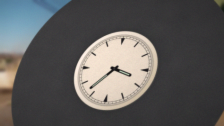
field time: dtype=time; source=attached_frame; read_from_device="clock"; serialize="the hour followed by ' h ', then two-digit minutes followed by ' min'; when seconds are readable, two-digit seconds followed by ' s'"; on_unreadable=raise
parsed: 3 h 37 min
